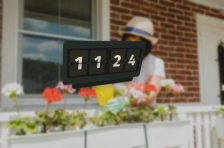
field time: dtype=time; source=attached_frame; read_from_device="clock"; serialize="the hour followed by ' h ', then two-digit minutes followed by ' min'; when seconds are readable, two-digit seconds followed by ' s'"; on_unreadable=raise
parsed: 11 h 24 min
